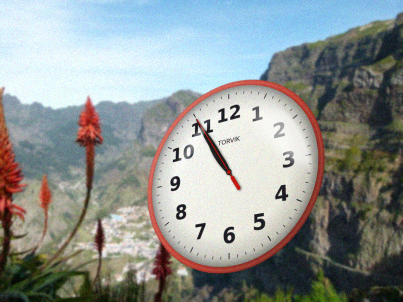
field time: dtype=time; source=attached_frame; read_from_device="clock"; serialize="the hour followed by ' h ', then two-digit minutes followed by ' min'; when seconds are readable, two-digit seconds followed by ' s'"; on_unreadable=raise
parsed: 10 h 54 min 55 s
